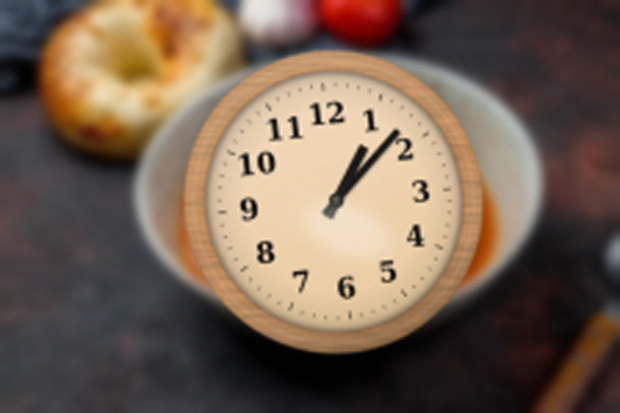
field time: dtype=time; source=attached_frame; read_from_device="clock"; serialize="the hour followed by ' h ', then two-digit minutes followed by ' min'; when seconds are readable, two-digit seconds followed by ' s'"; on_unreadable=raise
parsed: 1 h 08 min
